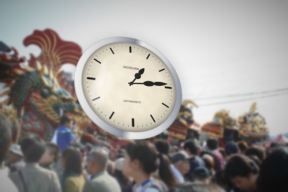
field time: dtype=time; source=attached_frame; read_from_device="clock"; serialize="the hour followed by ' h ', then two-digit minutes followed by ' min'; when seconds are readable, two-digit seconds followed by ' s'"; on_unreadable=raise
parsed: 1 h 14 min
